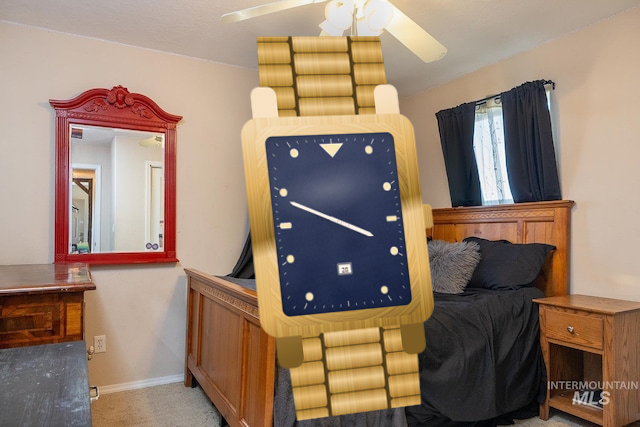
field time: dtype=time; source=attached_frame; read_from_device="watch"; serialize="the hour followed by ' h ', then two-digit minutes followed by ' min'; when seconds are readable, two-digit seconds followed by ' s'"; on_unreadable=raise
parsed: 3 h 49 min
